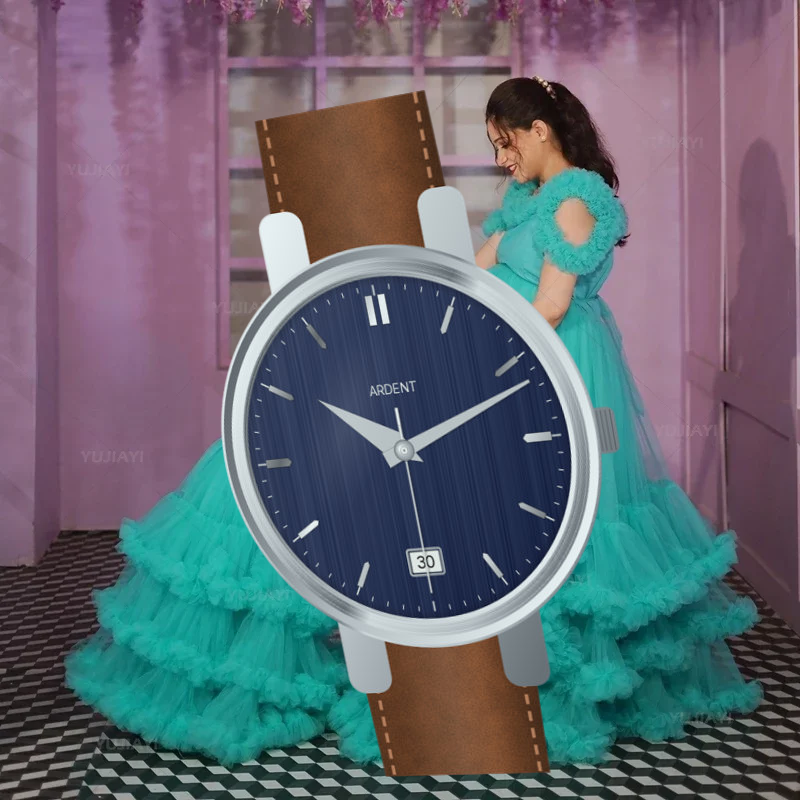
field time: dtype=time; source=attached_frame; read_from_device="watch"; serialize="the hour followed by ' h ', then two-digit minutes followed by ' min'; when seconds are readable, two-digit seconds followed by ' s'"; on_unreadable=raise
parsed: 10 h 11 min 30 s
